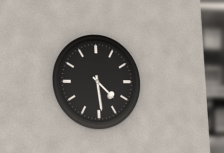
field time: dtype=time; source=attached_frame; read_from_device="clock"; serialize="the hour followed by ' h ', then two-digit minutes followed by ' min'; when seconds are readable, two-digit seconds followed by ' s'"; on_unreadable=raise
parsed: 4 h 29 min
